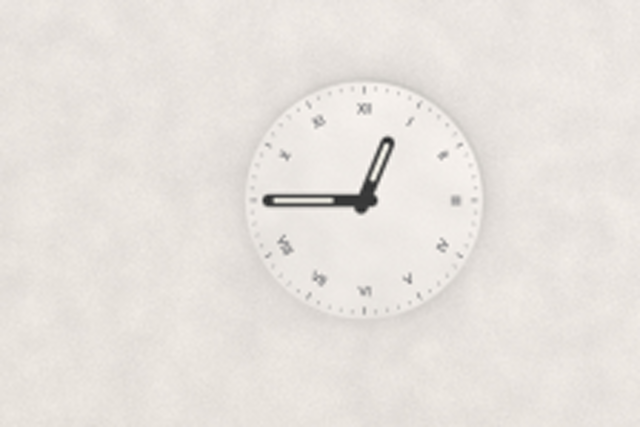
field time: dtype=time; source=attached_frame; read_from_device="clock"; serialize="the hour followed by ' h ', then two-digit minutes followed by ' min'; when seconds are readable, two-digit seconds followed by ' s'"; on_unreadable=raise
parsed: 12 h 45 min
